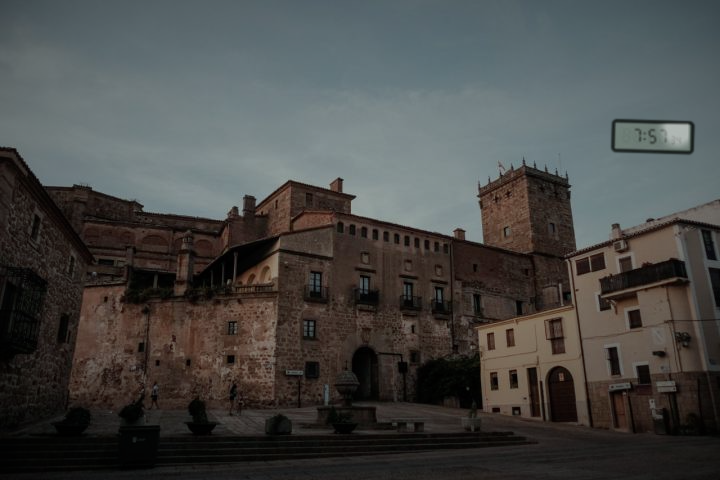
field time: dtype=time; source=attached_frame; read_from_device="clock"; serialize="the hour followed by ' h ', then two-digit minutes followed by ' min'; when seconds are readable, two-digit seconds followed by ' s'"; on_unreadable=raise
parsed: 7 h 57 min
